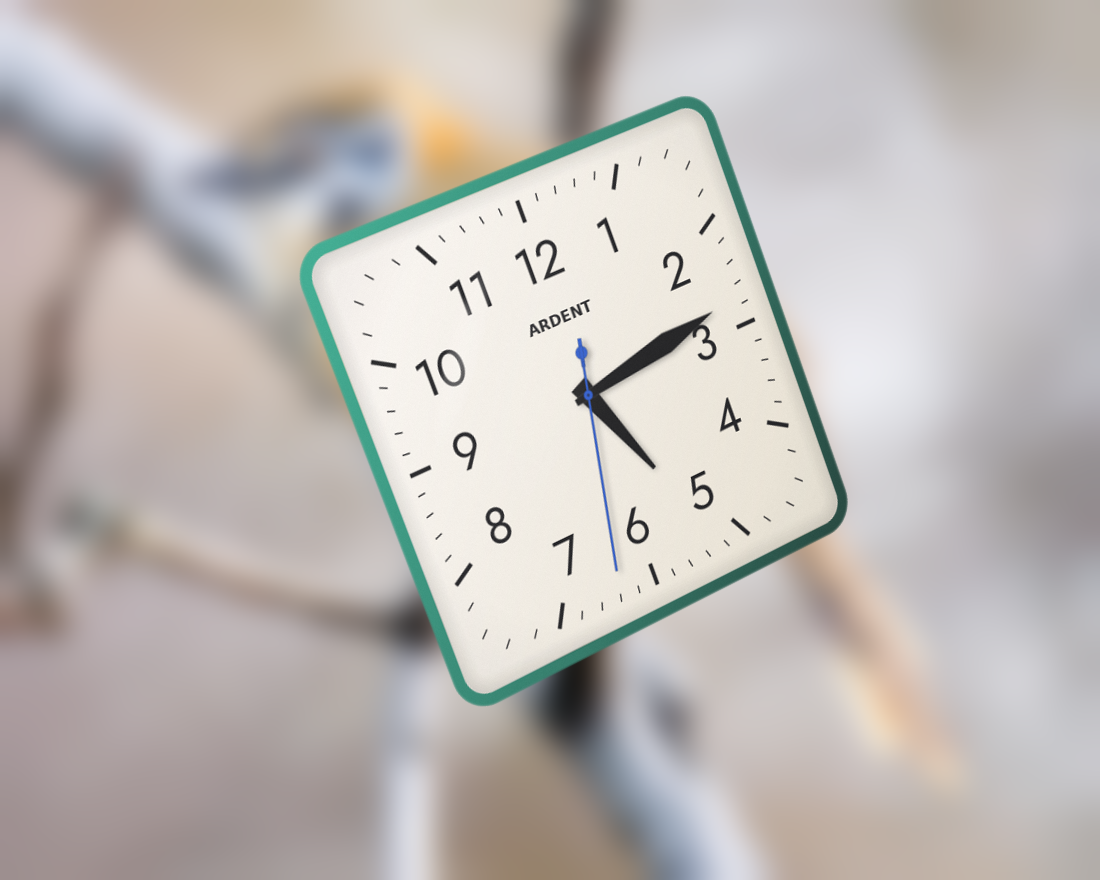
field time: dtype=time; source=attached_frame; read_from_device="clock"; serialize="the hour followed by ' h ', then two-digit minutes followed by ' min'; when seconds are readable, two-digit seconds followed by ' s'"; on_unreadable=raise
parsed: 5 h 13 min 32 s
